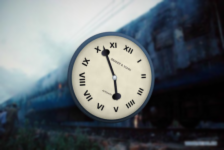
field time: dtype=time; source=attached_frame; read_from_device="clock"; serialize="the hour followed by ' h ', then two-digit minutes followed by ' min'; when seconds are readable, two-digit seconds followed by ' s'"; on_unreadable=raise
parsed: 4 h 52 min
